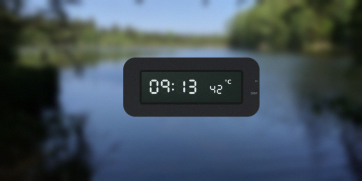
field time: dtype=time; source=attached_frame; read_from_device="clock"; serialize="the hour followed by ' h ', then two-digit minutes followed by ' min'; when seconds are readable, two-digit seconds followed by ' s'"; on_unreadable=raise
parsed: 9 h 13 min
